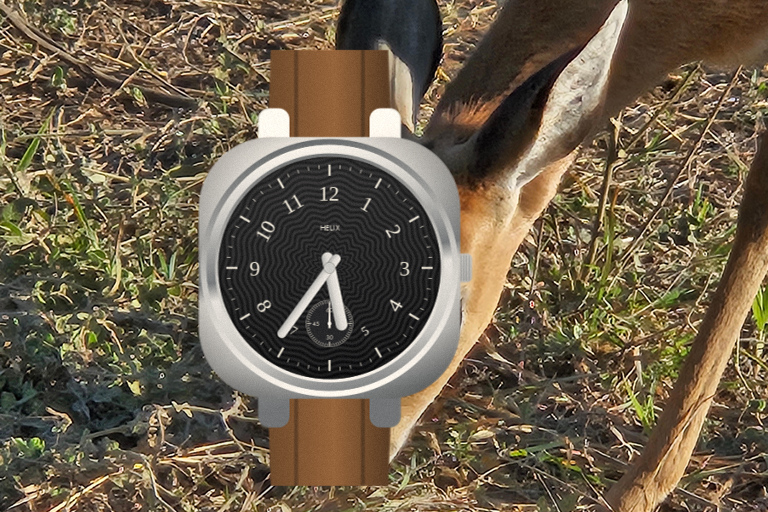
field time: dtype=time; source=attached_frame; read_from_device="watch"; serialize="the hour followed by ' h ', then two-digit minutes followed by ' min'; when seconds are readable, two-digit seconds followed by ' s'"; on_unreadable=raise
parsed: 5 h 36 min
